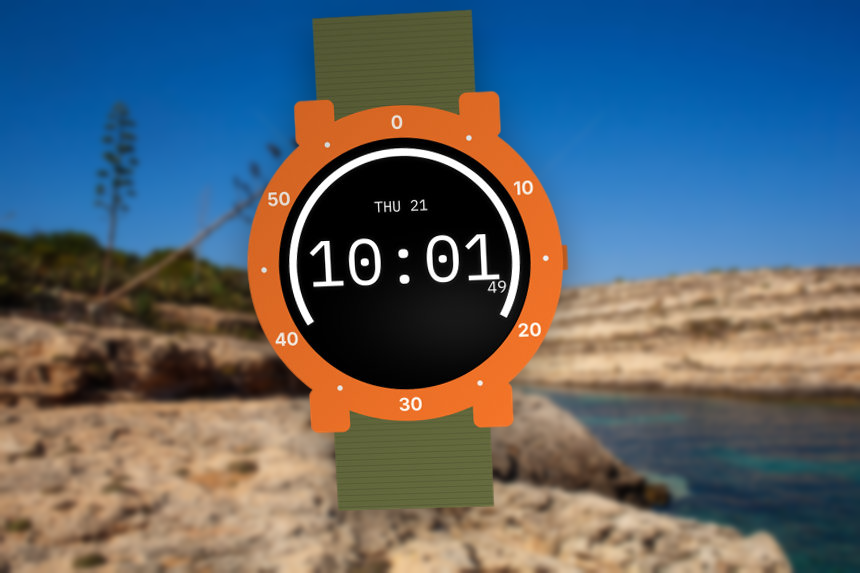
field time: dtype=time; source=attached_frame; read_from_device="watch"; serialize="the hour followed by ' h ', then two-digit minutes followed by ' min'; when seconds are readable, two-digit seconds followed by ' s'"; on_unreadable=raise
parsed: 10 h 01 min 49 s
